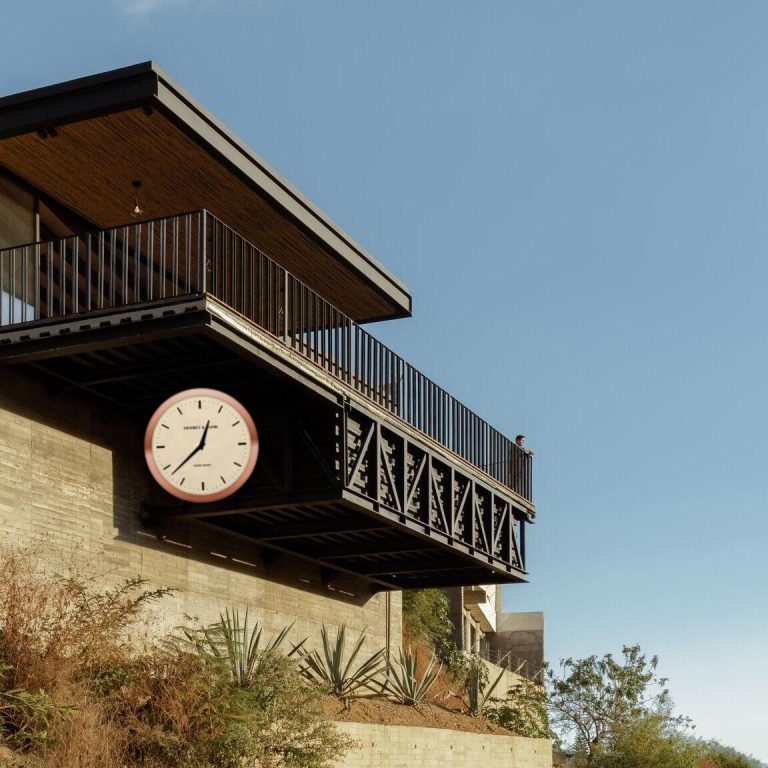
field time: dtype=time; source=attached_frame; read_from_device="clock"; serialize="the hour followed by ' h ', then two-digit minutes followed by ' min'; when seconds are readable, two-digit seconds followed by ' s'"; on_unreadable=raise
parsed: 12 h 38 min
